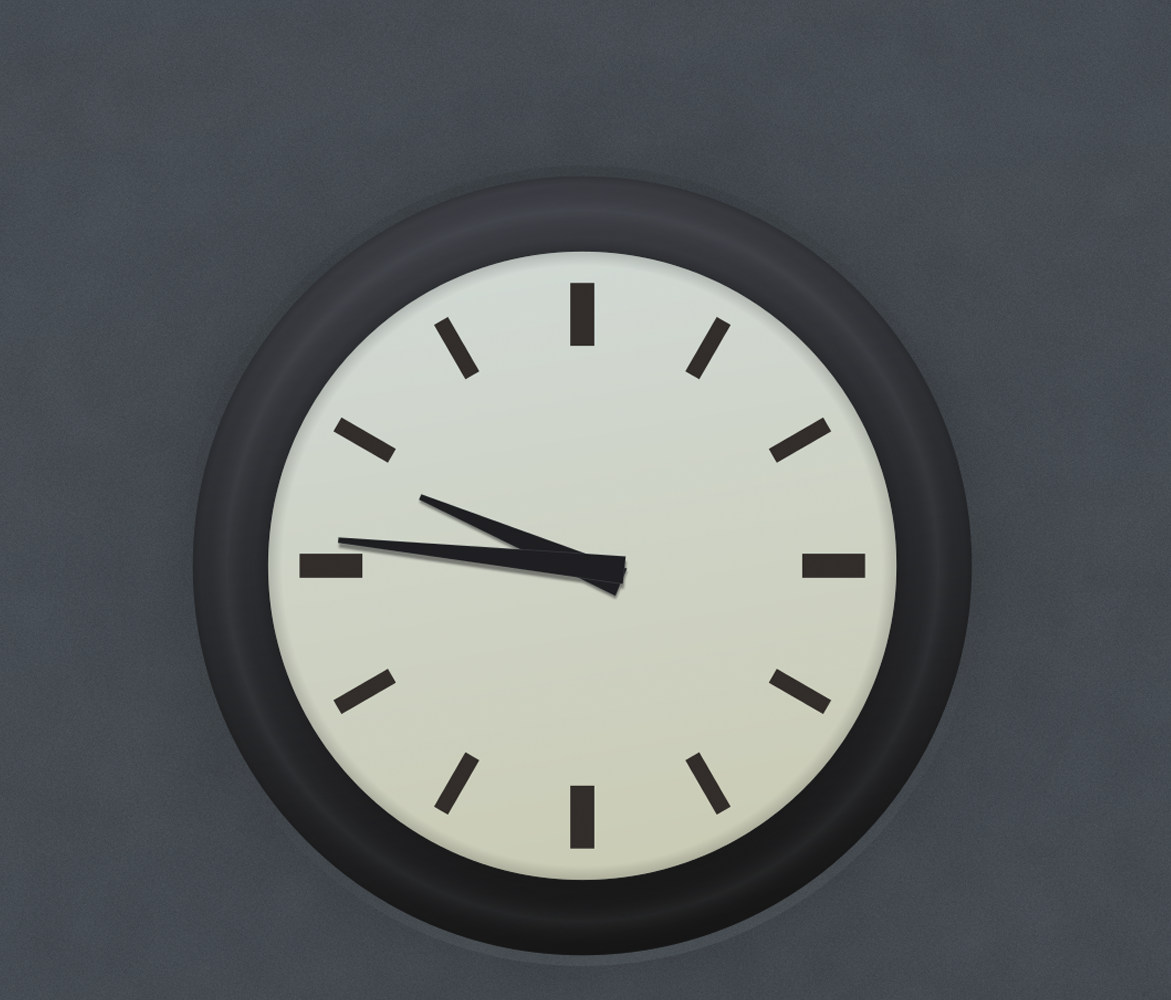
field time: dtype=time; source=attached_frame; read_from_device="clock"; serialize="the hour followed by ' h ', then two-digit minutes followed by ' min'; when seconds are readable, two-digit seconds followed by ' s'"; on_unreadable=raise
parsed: 9 h 46 min
